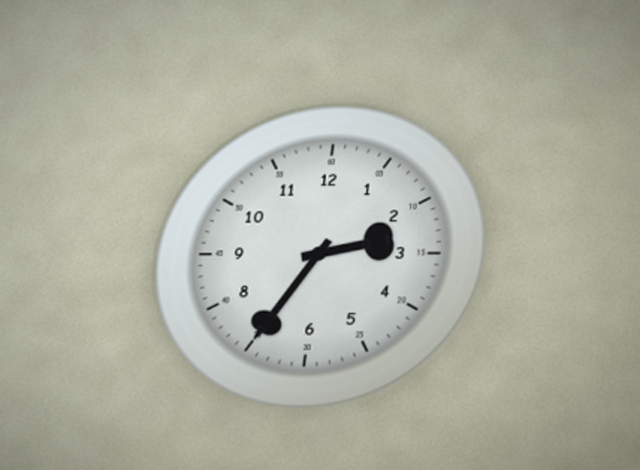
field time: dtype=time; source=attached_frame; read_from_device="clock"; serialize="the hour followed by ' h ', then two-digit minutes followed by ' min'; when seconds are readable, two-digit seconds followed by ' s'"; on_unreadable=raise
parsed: 2 h 35 min
